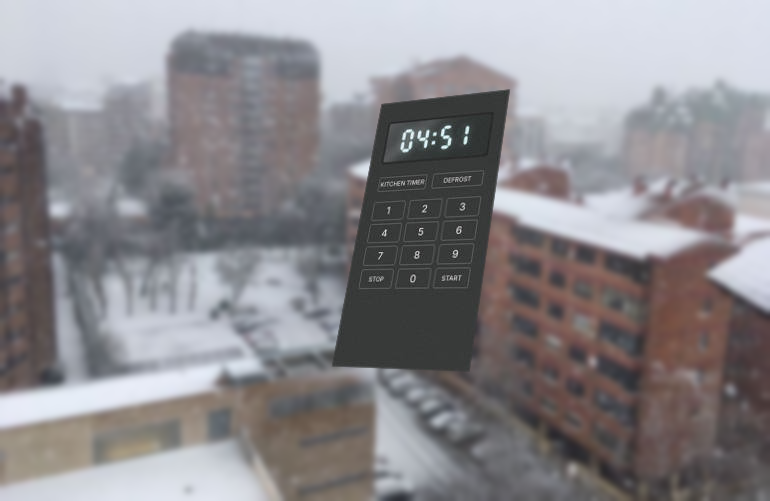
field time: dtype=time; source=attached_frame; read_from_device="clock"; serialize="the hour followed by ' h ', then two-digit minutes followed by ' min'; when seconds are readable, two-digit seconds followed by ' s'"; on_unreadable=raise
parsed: 4 h 51 min
